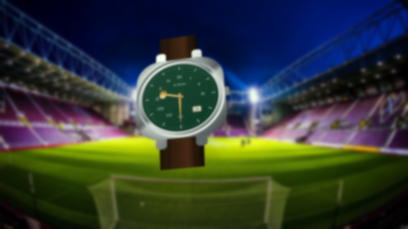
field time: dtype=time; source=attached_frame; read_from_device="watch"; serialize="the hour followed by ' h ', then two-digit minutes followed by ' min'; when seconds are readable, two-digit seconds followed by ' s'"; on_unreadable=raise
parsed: 9 h 30 min
